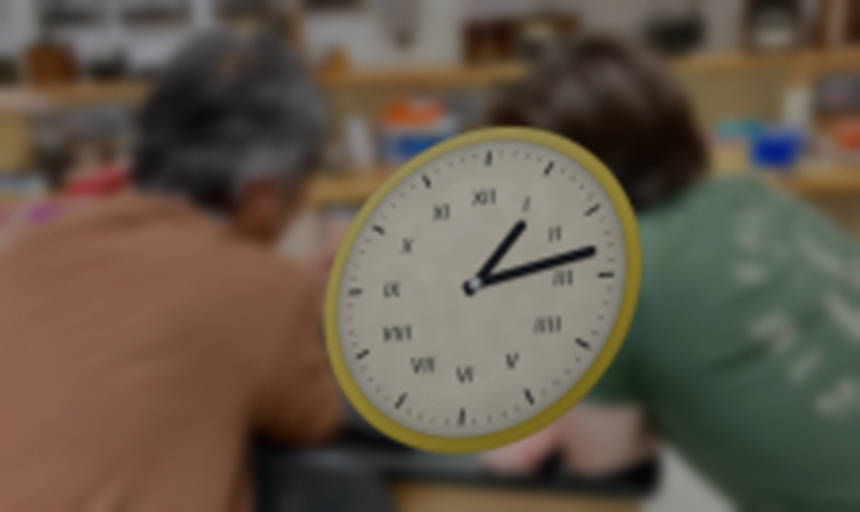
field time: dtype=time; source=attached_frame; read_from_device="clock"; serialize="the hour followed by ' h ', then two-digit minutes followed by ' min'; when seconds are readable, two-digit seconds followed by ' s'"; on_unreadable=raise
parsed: 1 h 13 min
